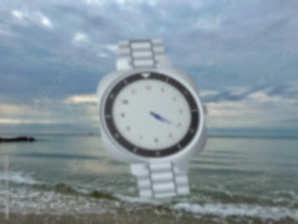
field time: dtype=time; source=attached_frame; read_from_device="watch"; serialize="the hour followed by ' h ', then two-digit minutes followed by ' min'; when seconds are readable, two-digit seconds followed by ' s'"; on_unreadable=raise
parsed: 4 h 21 min
